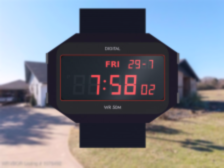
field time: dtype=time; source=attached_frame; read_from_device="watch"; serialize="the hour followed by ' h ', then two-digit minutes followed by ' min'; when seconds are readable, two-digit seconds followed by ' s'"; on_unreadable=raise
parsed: 7 h 58 min 02 s
